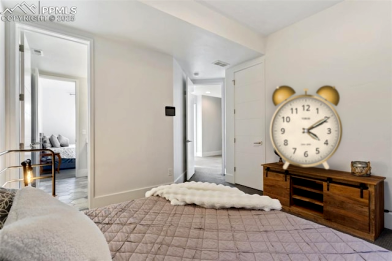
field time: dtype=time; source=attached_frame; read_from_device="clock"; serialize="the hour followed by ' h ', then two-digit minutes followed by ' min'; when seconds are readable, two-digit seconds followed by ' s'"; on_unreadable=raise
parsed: 4 h 10 min
